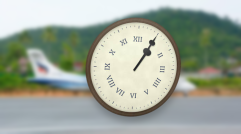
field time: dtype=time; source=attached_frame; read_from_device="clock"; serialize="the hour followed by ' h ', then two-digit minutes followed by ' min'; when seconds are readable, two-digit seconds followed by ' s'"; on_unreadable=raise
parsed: 1 h 05 min
